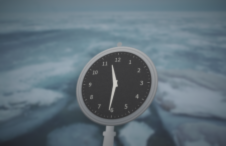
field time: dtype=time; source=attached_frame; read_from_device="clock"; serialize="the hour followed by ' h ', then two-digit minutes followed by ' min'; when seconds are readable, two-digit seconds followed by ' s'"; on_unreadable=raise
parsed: 11 h 31 min
